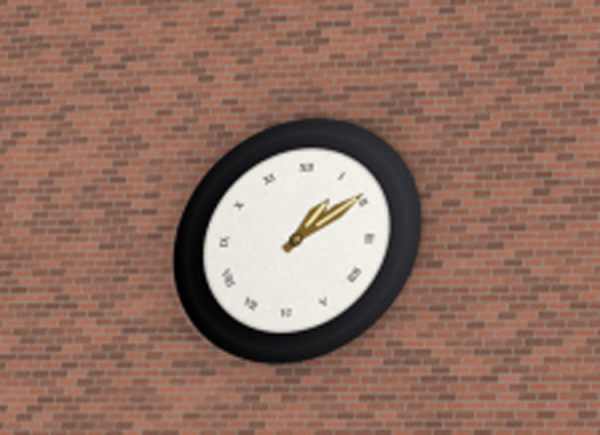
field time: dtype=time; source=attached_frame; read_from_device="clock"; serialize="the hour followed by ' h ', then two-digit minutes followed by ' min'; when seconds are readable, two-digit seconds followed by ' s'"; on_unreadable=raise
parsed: 1 h 09 min
